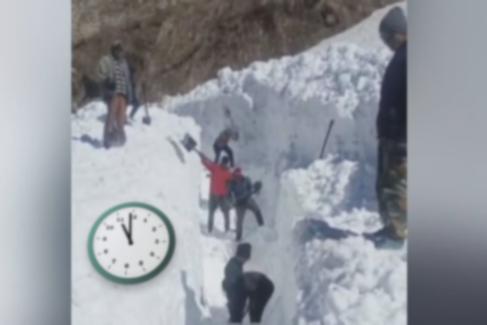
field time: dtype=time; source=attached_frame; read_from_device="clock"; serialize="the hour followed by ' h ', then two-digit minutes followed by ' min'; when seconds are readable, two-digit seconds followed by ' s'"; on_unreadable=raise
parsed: 10 h 59 min
